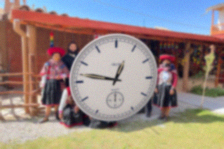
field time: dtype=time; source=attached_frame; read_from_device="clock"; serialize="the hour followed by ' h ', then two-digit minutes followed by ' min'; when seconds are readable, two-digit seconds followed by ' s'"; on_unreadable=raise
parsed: 12 h 47 min
